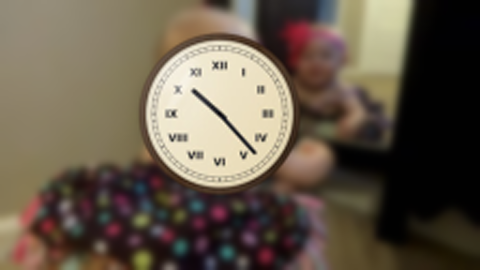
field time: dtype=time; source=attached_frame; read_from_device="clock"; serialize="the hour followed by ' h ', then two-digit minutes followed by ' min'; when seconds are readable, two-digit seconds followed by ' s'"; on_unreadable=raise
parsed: 10 h 23 min
